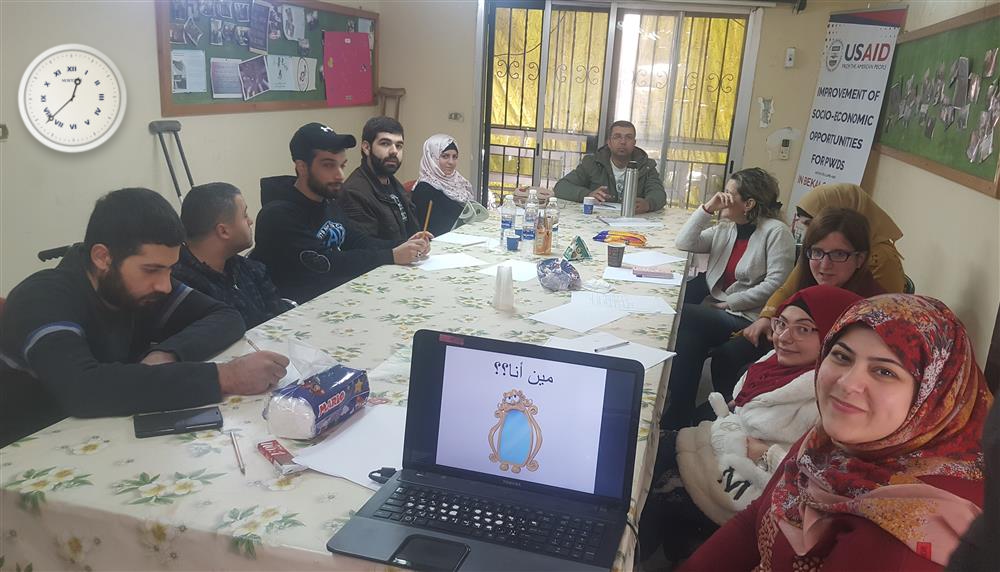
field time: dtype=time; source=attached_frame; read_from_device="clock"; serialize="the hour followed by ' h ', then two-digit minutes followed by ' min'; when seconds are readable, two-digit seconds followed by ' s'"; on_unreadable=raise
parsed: 12 h 38 min
